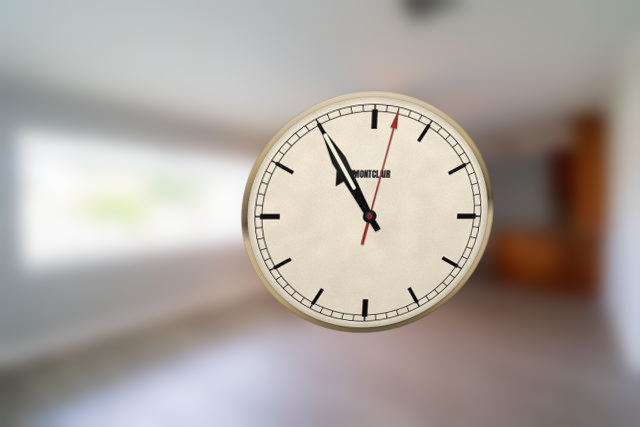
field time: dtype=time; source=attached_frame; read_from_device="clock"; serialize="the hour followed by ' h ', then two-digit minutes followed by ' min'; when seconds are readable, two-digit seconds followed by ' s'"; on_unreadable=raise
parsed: 10 h 55 min 02 s
